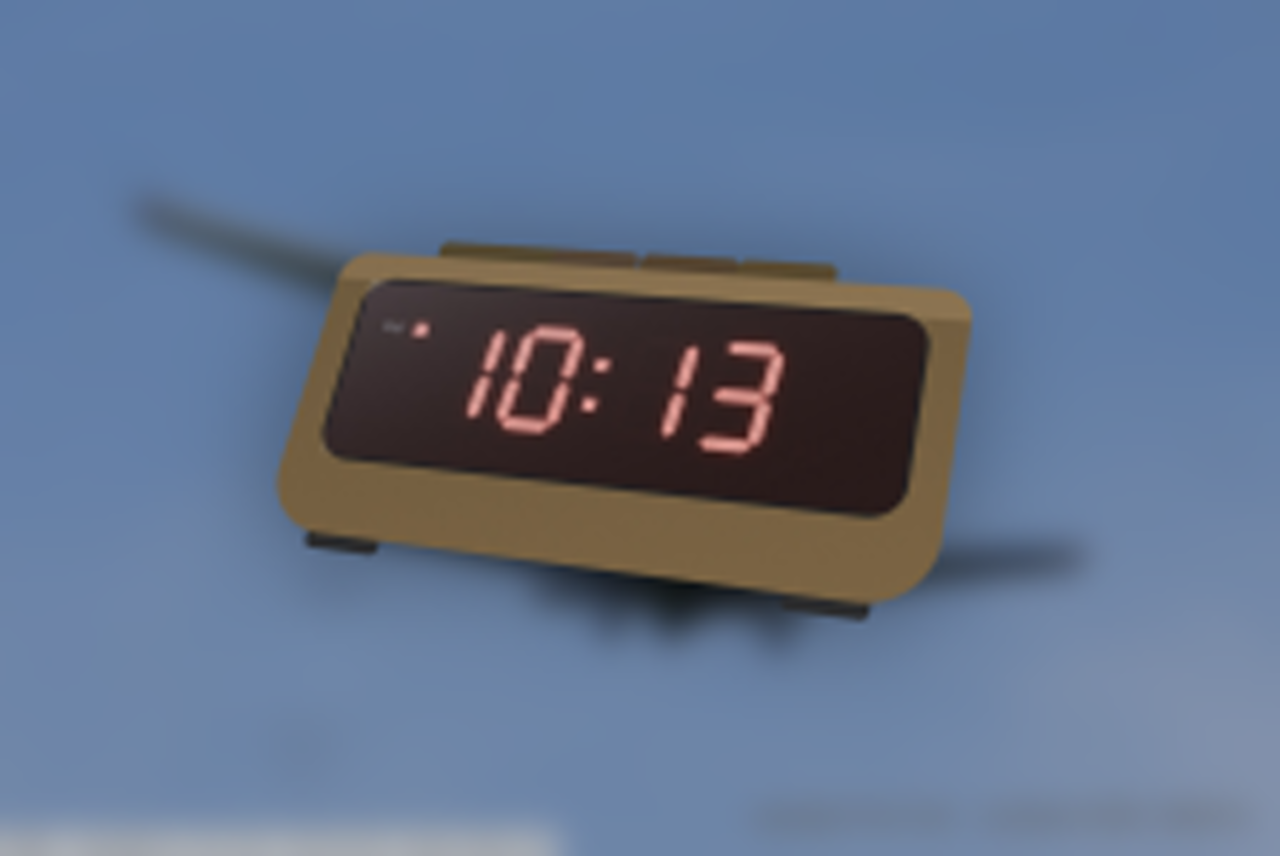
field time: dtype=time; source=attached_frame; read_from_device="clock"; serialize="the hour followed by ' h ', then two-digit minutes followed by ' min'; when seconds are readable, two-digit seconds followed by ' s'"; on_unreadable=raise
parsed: 10 h 13 min
